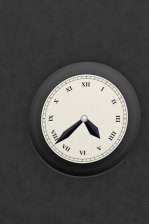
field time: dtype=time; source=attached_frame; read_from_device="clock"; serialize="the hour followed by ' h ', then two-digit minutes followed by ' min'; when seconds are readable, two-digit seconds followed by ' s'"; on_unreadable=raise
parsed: 4 h 38 min
